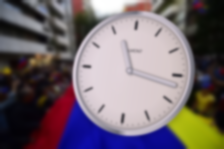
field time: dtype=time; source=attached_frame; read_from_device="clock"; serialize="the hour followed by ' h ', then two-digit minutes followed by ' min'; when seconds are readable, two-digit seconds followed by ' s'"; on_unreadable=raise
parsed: 11 h 17 min
